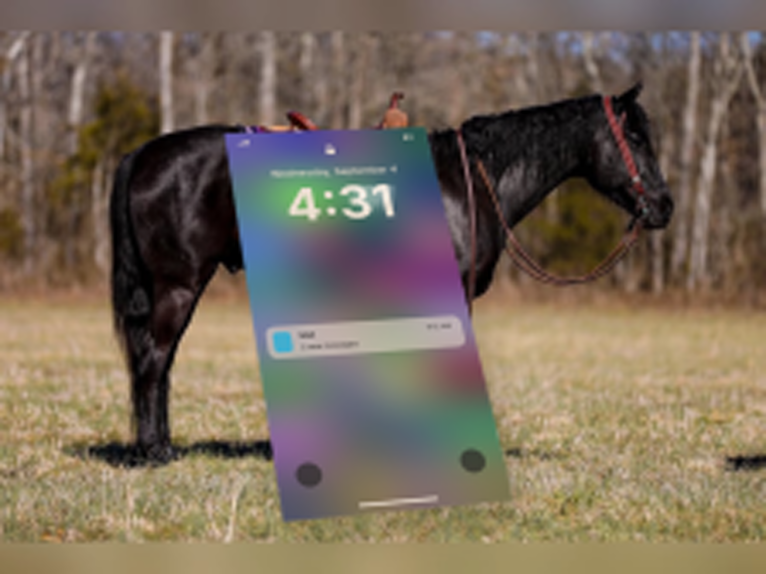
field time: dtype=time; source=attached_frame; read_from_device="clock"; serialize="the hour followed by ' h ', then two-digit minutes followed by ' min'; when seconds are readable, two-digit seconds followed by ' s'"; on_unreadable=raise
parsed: 4 h 31 min
